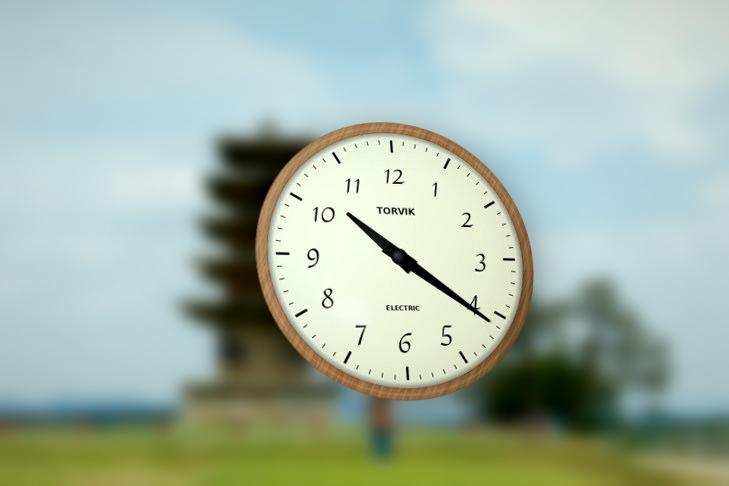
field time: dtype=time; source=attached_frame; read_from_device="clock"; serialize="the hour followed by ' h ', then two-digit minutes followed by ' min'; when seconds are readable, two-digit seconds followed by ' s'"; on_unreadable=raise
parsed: 10 h 21 min
